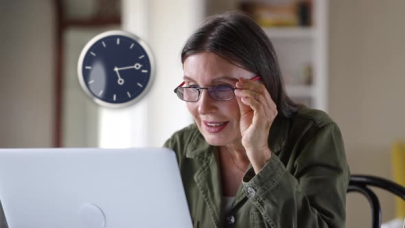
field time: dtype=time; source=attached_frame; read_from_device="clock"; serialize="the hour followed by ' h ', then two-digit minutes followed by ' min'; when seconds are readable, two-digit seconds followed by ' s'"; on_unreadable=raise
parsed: 5 h 13 min
